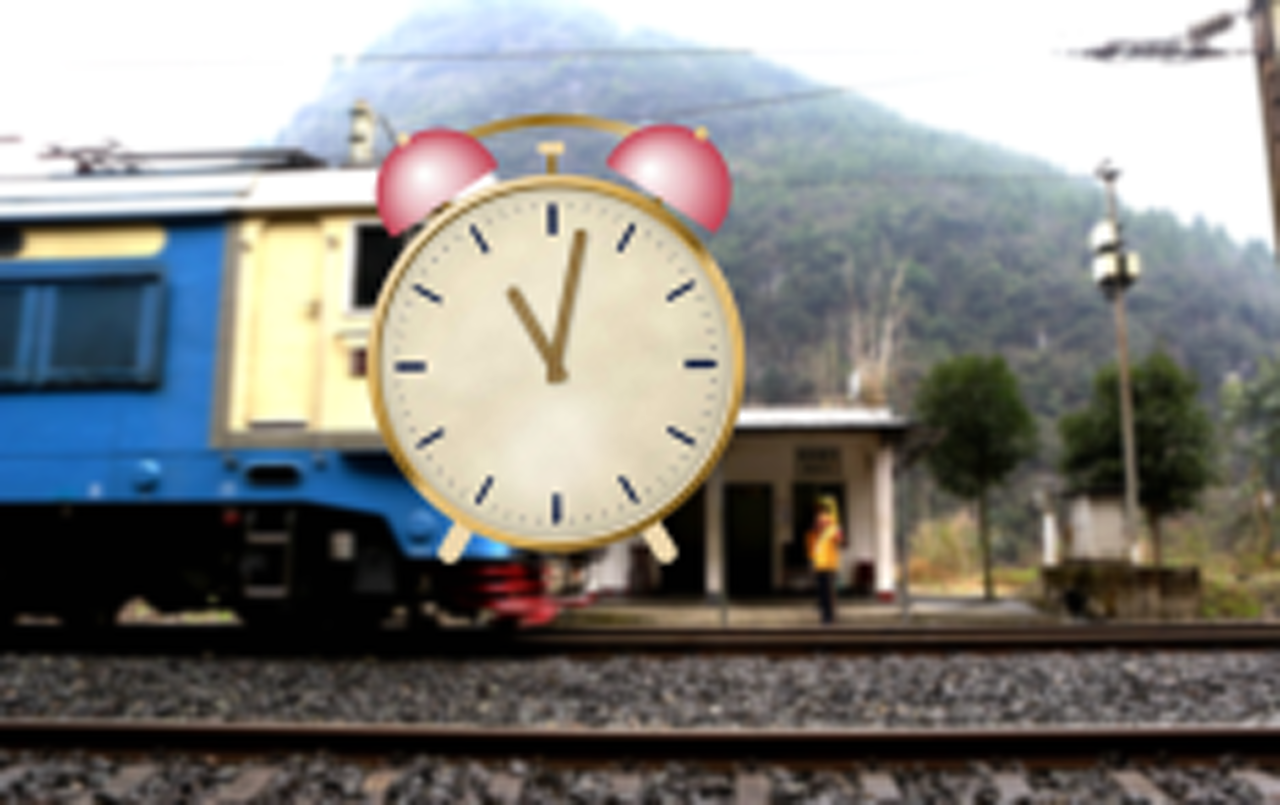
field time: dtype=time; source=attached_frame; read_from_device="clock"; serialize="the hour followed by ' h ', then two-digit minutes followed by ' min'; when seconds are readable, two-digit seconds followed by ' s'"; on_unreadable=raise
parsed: 11 h 02 min
